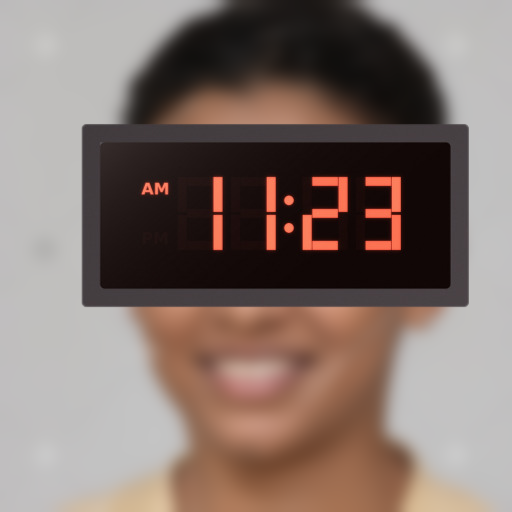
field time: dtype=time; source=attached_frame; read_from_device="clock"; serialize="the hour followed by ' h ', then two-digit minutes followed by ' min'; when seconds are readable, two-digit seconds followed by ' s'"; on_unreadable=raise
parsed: 11 h 23 min
